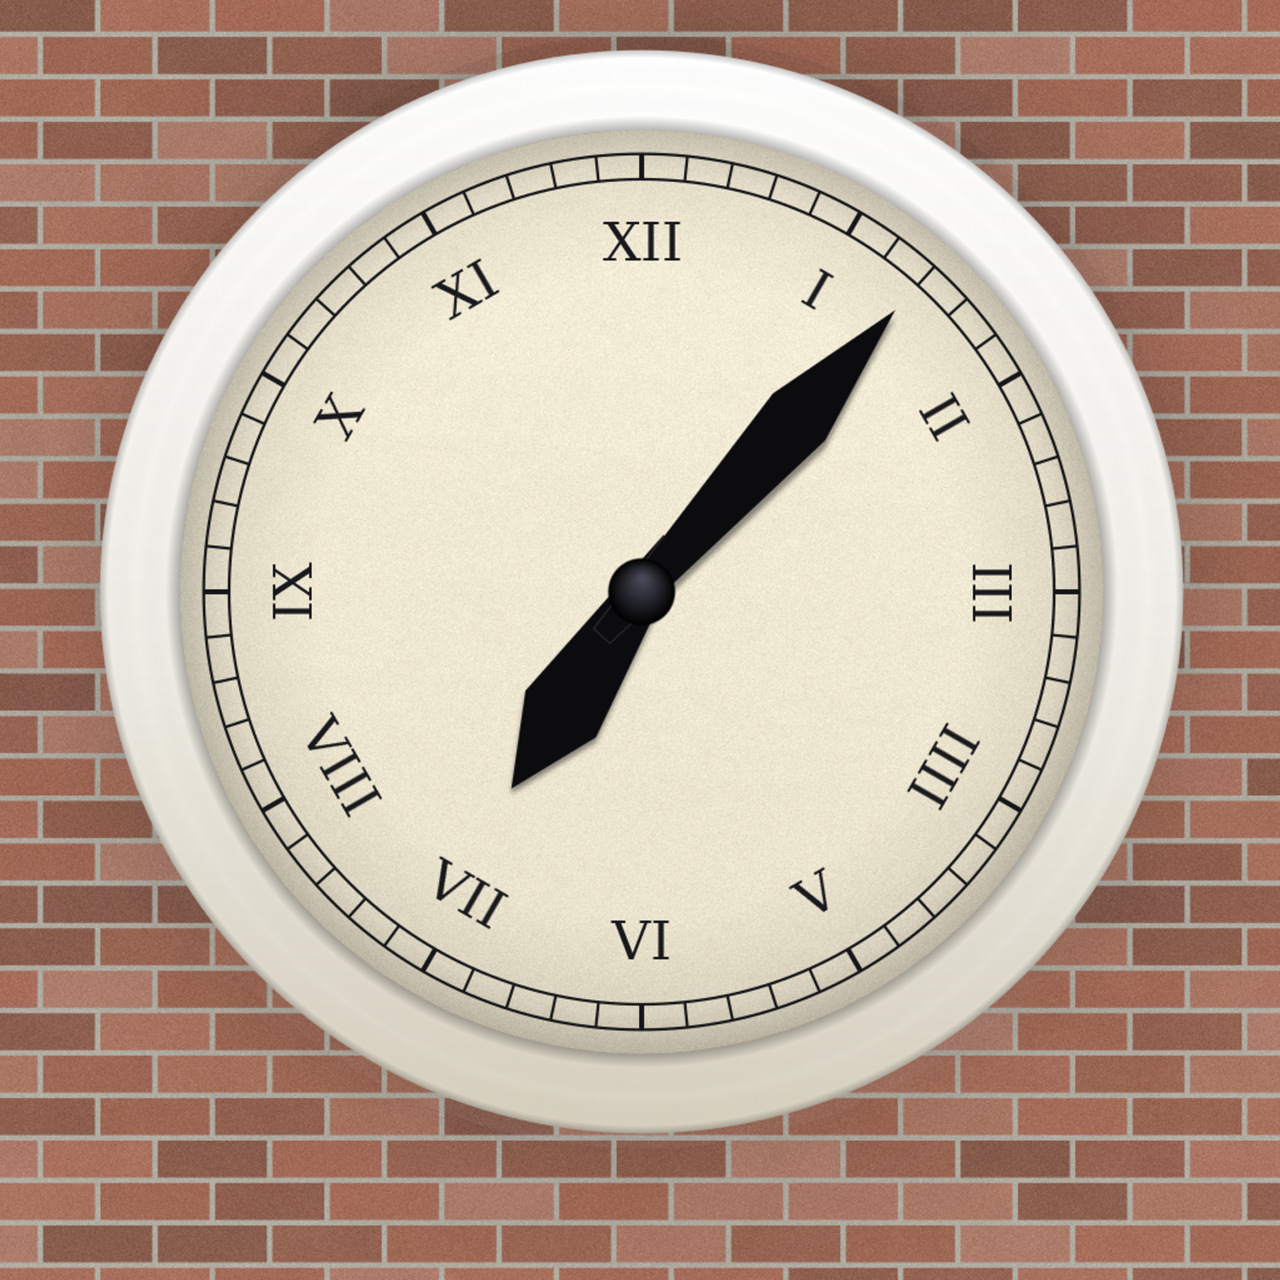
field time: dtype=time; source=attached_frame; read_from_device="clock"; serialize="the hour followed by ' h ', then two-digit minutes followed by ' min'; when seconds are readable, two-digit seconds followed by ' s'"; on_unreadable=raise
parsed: 7 h 07 min
